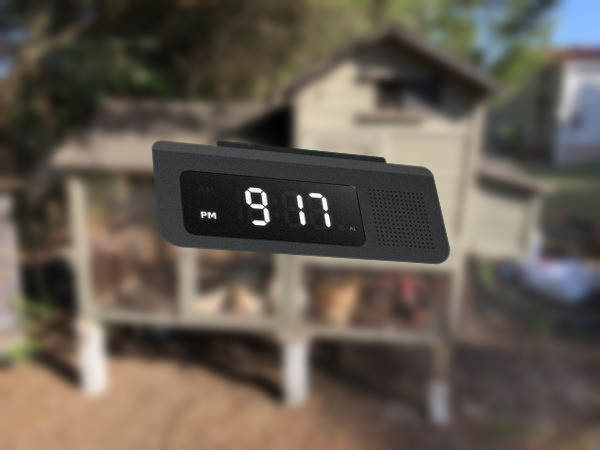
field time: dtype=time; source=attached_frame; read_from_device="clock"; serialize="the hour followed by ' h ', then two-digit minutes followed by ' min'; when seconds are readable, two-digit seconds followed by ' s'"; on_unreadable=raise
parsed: 9 h 17 min
